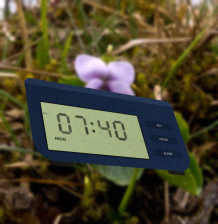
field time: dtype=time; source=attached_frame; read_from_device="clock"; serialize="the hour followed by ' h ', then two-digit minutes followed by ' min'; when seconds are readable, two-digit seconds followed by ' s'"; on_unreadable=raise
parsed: 7 h 40 min
